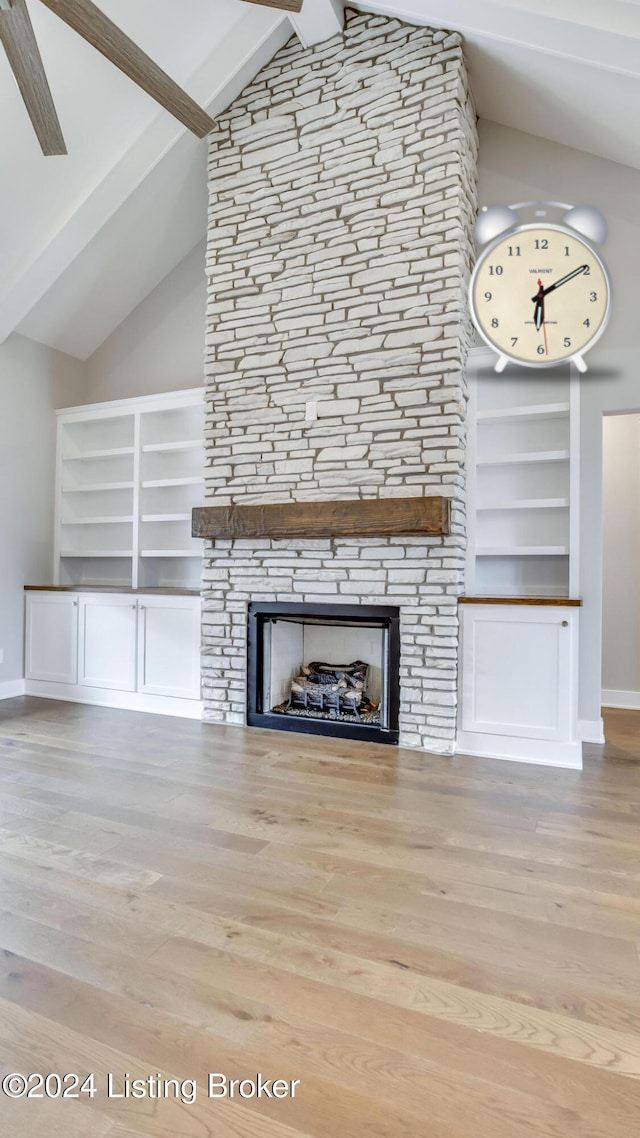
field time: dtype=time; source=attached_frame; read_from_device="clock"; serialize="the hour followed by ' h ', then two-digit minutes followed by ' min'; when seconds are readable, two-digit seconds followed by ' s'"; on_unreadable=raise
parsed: 6 h 09 min 29 s
